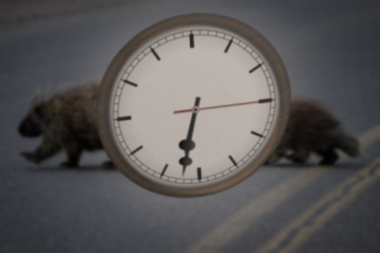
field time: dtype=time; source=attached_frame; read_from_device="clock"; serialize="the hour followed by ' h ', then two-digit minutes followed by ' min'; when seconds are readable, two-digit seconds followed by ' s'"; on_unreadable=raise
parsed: 6 h 32 min 15 s
